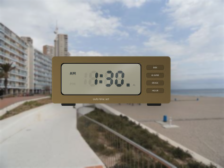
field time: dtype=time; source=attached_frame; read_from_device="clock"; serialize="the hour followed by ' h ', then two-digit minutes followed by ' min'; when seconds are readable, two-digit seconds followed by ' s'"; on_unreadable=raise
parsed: 1 h 30 min
